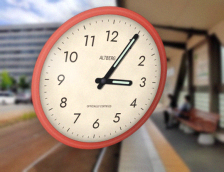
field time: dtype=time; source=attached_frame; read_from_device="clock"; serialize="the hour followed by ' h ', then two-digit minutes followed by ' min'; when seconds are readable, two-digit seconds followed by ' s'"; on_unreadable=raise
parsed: 3 h 05 min
